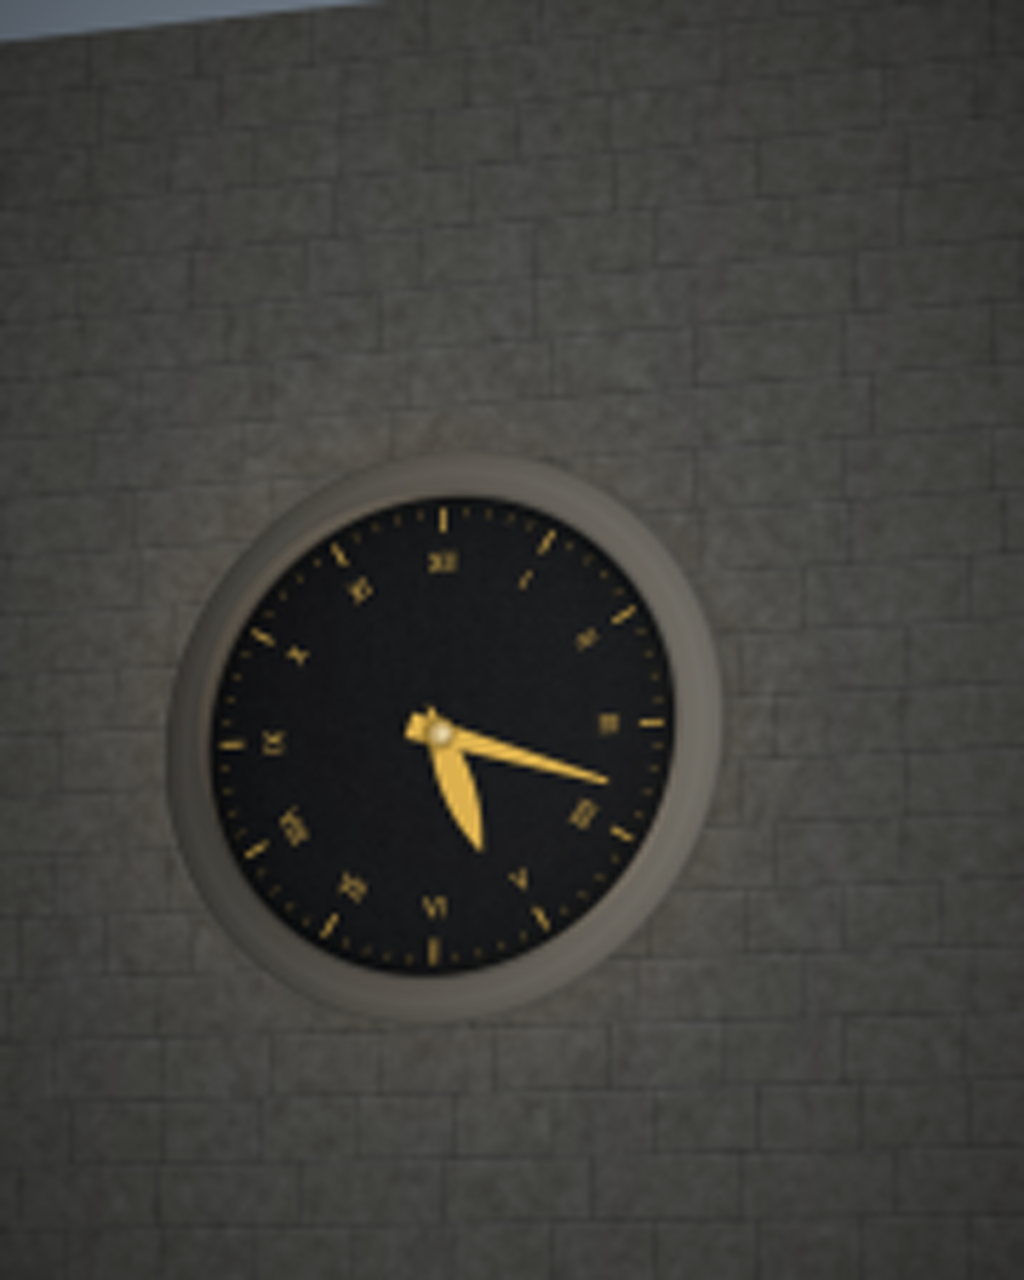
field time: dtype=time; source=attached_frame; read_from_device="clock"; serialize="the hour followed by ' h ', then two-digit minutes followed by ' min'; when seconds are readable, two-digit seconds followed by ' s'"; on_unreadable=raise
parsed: 5 h 18 min
